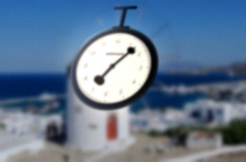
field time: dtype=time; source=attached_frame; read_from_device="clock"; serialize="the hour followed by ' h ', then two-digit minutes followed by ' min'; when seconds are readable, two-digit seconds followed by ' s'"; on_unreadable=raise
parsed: 7 h 07 min
